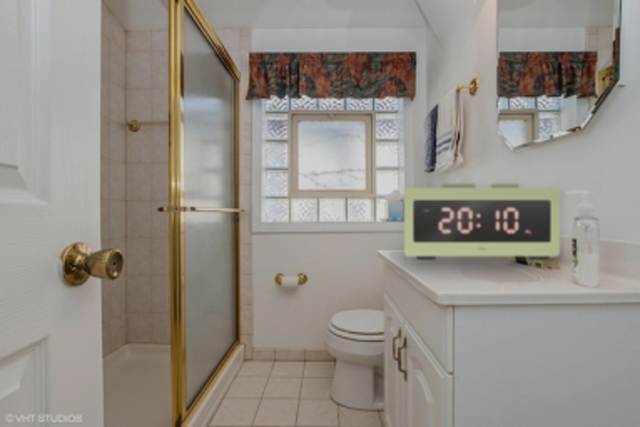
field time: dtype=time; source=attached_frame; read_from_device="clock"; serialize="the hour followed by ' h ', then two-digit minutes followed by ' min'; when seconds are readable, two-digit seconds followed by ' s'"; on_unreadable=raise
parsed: 20 h 10 min
